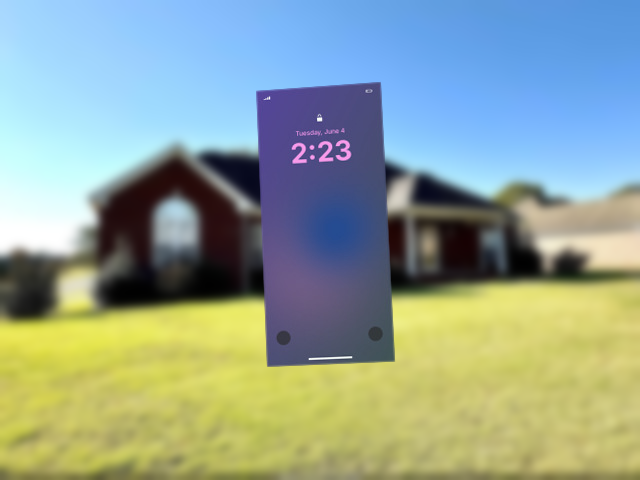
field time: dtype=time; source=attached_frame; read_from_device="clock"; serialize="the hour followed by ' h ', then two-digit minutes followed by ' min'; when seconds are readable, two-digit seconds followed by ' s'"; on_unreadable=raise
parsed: 2 h 23 min
